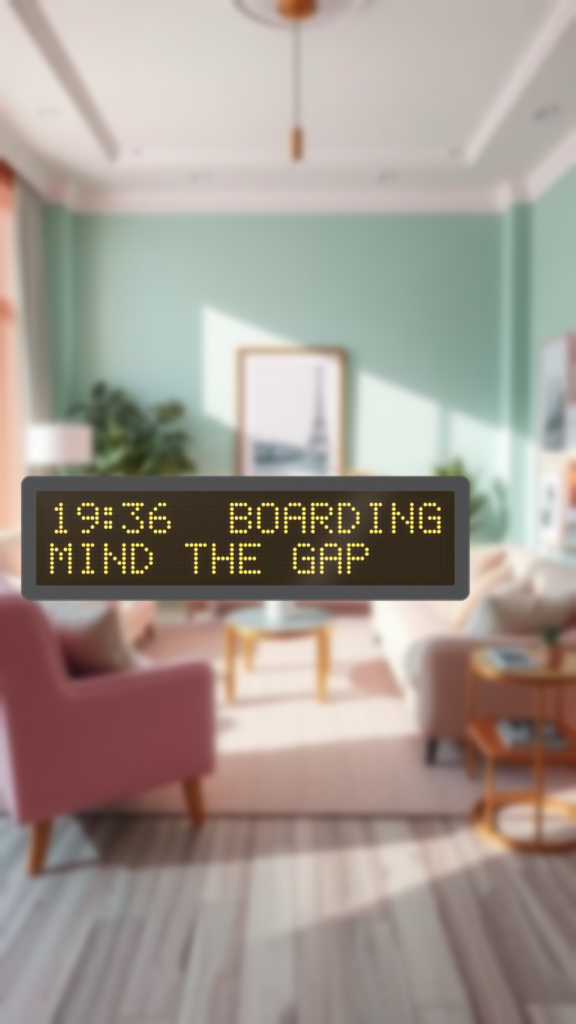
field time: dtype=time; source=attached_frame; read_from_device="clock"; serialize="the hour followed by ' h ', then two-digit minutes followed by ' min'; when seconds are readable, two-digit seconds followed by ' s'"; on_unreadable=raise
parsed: 19 h 36 min
